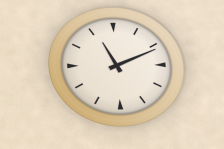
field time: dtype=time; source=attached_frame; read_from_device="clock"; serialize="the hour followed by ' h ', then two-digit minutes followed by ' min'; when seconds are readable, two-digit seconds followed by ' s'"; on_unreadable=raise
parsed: 11 h 11 min
